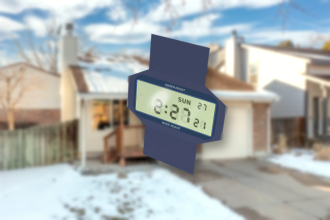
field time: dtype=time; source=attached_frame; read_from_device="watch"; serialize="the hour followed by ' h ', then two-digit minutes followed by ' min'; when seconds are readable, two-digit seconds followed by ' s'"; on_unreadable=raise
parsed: 2 h 27 min 21 s
